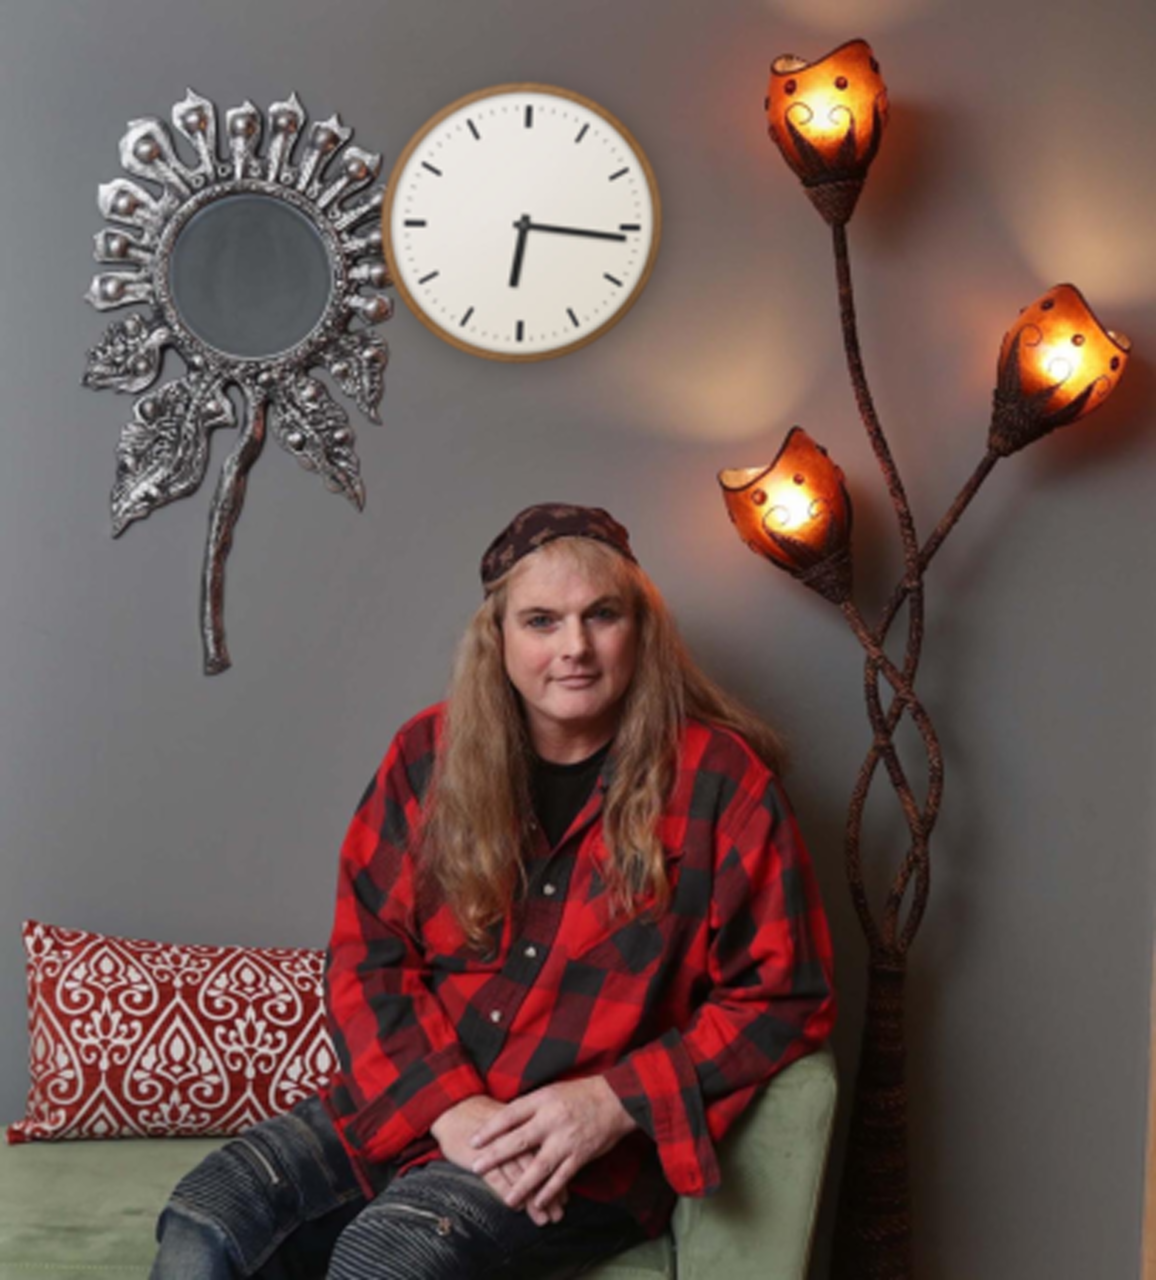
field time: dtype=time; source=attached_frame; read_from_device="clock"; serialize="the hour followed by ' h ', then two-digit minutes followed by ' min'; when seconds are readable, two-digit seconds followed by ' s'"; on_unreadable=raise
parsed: 6 h 16 min
